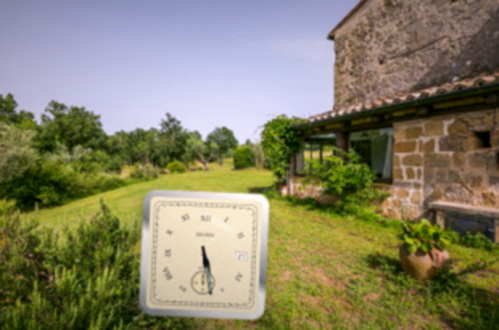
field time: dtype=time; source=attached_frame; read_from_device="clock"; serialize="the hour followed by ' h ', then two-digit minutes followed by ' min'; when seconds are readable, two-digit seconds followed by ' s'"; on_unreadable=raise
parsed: 5 h 28 min
